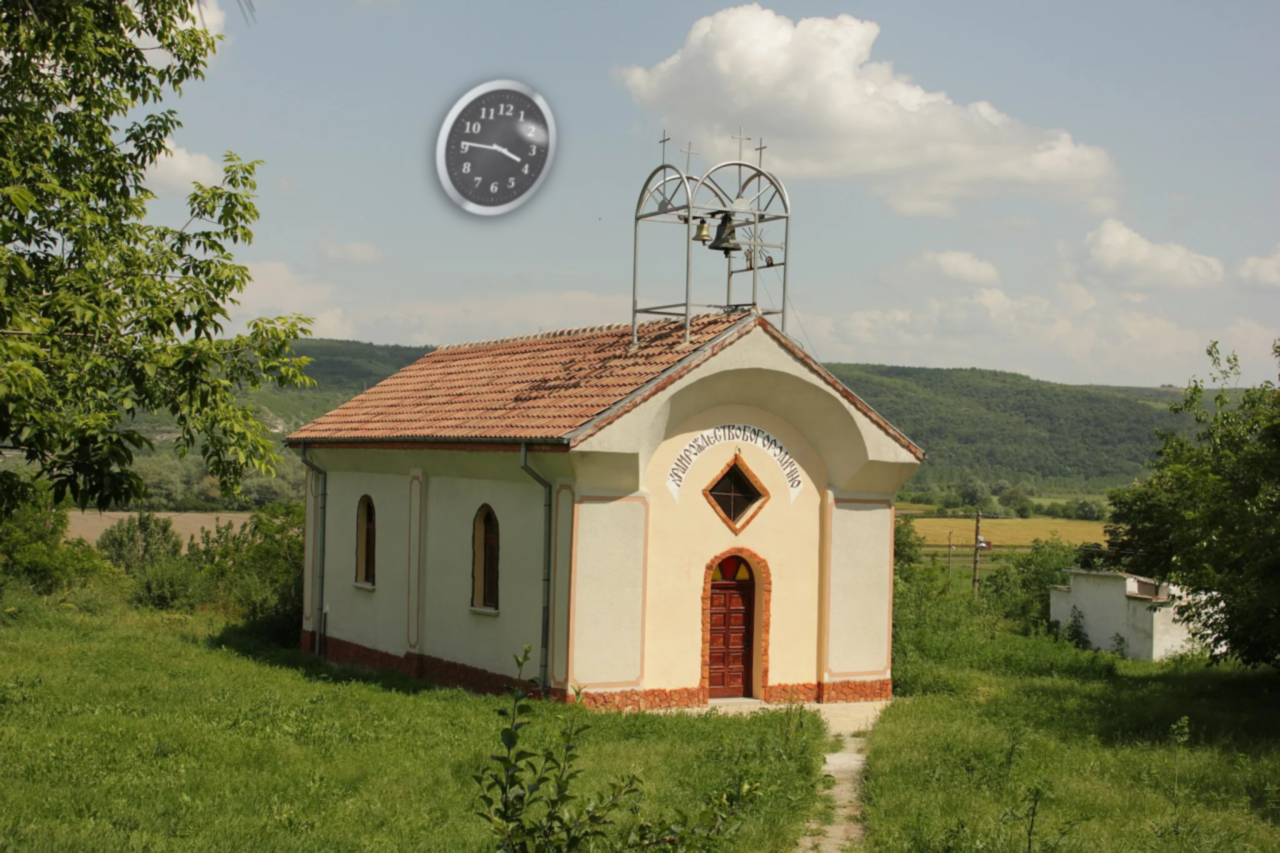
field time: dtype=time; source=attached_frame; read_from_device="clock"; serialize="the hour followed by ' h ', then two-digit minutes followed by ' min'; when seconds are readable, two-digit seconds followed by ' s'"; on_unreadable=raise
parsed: 3 h 46 min
